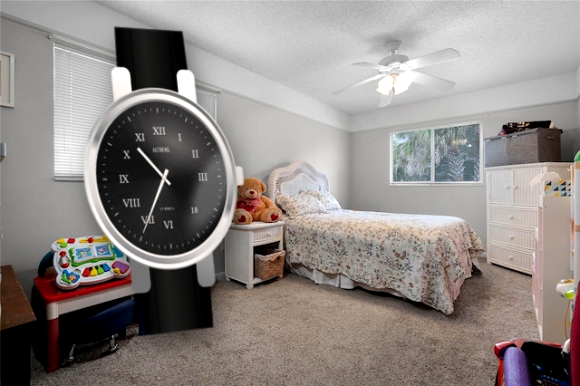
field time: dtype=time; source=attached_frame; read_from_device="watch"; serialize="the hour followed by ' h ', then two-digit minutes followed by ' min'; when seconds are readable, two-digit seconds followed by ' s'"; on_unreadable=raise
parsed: 10 h 35 min
